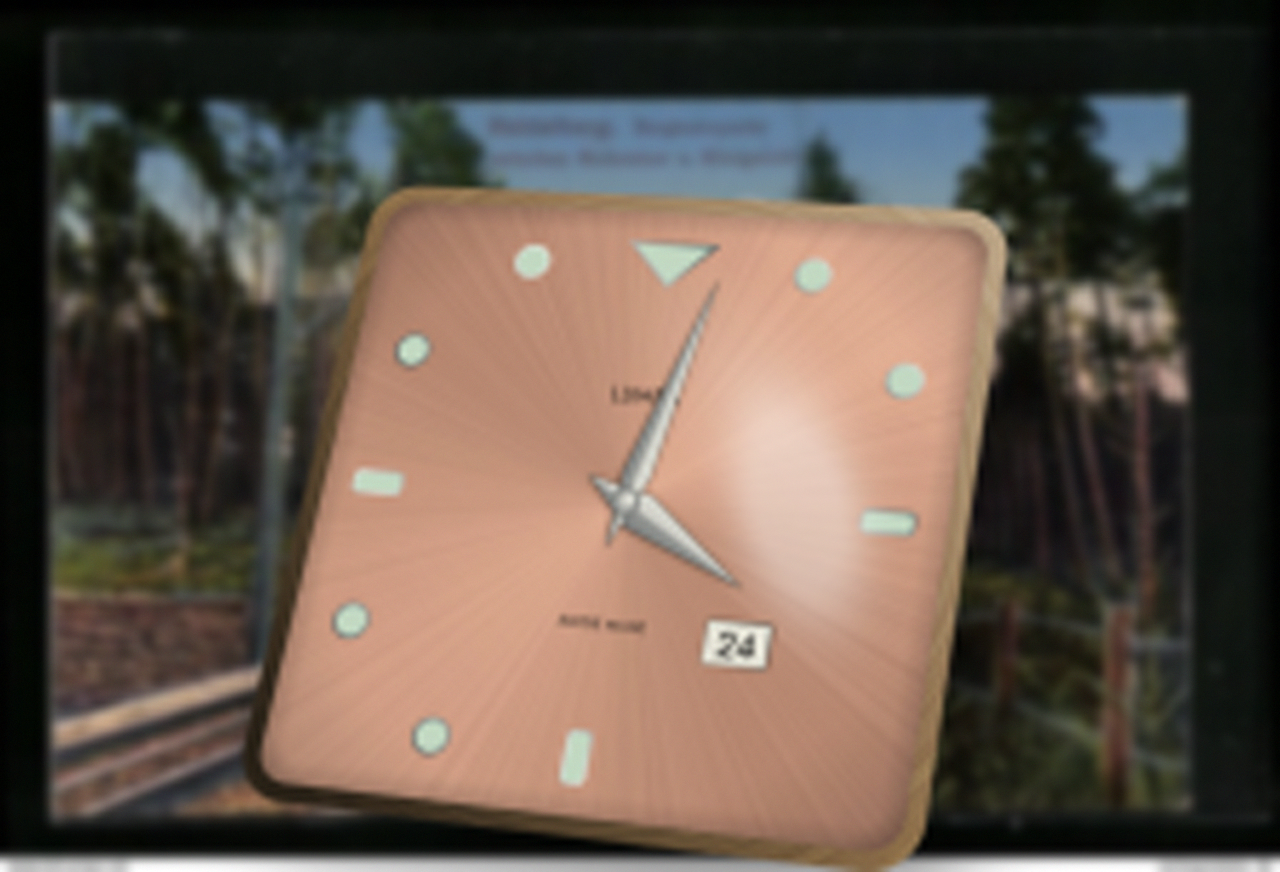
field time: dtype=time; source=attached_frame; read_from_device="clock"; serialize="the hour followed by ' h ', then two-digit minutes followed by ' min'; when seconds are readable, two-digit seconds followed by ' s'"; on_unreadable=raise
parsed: 4 h 02 min
